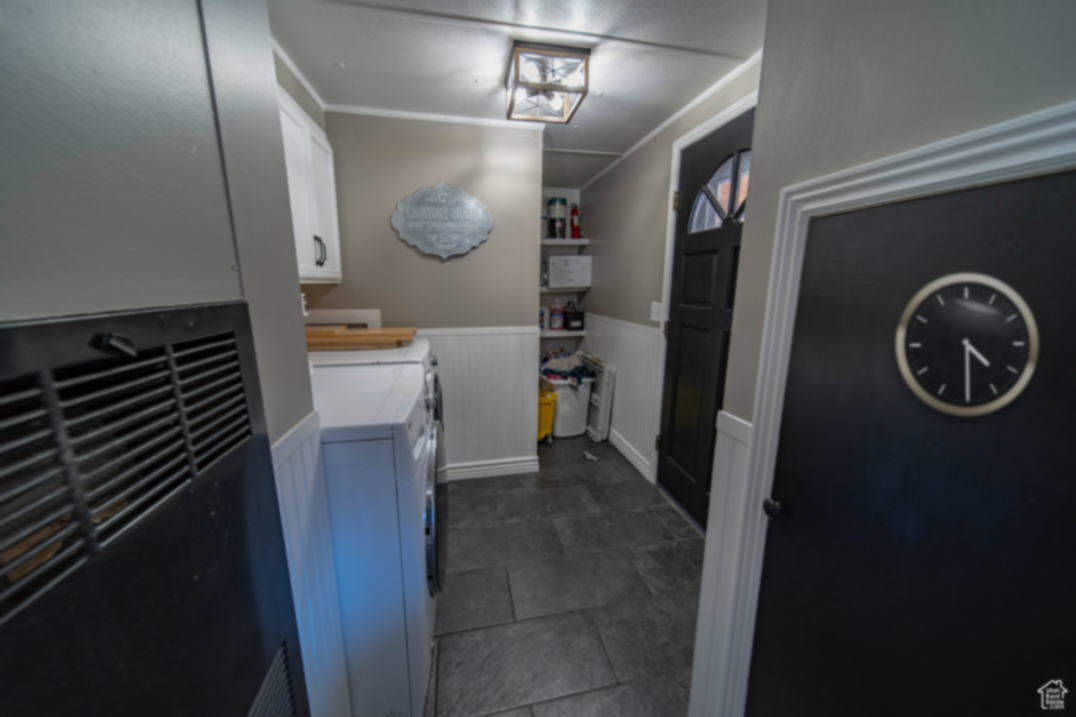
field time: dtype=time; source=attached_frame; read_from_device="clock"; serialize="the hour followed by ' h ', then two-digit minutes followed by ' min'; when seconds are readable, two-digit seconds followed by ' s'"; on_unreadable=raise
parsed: 4 h 30 min
